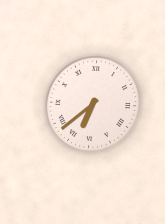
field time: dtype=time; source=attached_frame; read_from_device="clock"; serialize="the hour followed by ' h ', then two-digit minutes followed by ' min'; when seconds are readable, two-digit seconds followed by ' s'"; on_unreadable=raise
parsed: 6 h 38 min
